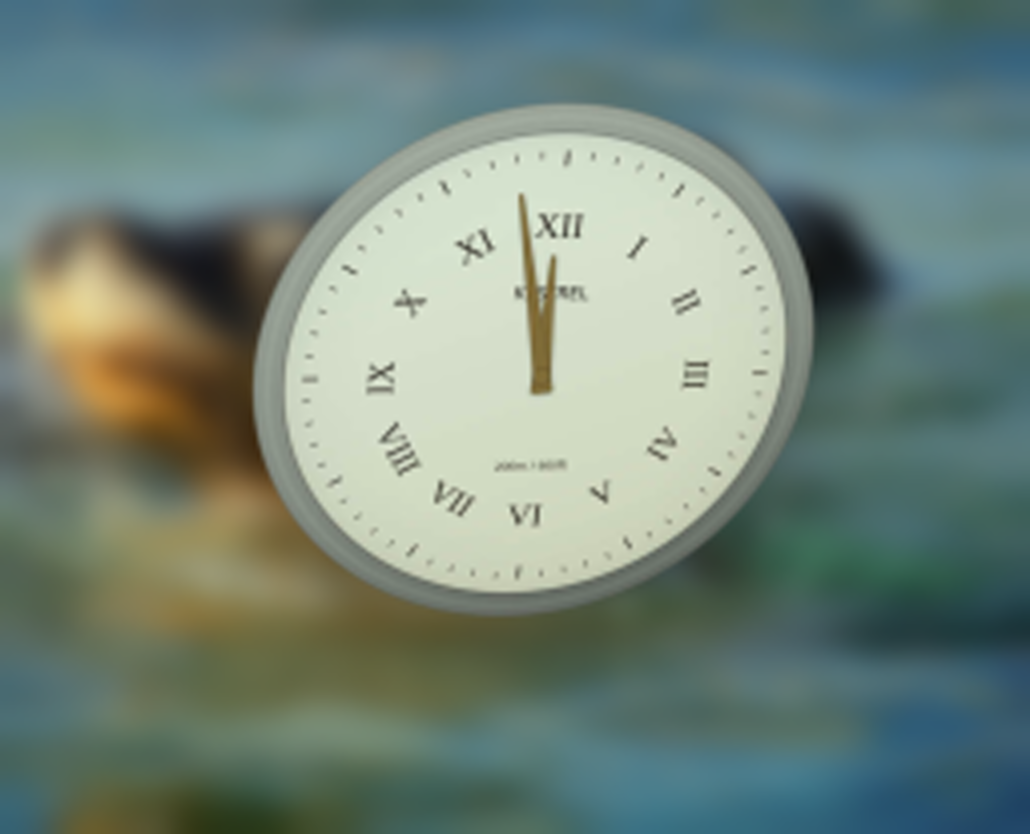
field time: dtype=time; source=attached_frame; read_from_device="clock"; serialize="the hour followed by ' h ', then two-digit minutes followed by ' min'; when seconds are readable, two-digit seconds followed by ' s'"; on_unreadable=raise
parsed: 11 h 58 min
